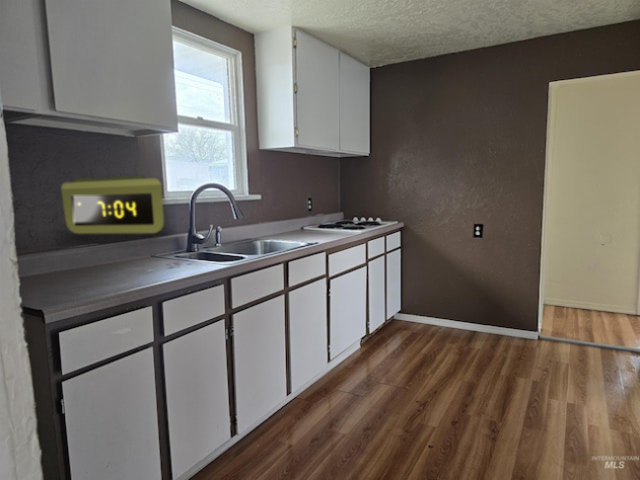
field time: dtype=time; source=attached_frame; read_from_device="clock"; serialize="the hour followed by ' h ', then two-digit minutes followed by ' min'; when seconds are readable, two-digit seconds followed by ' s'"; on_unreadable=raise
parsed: 7 h 04 min
